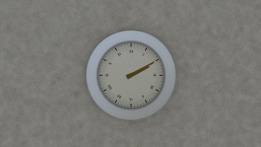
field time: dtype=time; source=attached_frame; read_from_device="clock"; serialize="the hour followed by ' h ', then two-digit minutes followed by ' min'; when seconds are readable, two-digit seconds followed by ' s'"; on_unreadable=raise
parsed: 2 h 10 min
